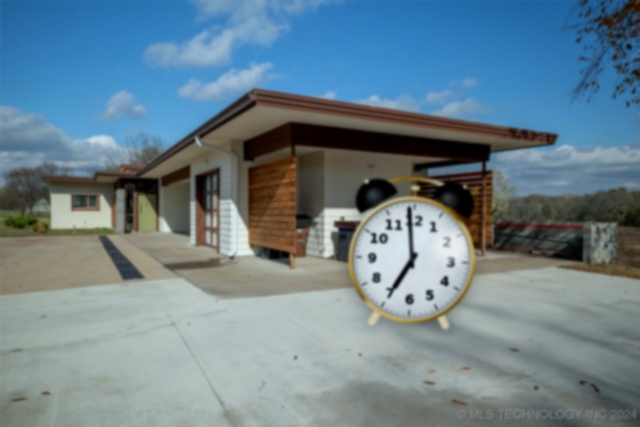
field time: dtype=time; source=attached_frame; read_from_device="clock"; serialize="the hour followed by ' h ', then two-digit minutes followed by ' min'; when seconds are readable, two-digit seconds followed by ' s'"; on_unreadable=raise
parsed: 6 h 59 min
